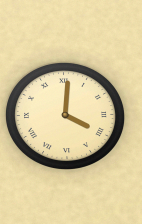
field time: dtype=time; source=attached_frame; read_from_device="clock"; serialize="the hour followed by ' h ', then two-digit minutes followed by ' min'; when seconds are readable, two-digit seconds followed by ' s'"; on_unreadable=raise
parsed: 4 h 01 min
